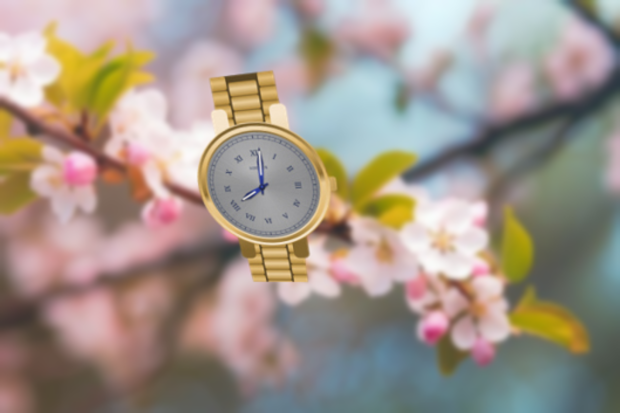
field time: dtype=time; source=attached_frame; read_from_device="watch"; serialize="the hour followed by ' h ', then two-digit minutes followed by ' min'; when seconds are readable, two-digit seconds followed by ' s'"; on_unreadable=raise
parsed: 8 h 01 min
